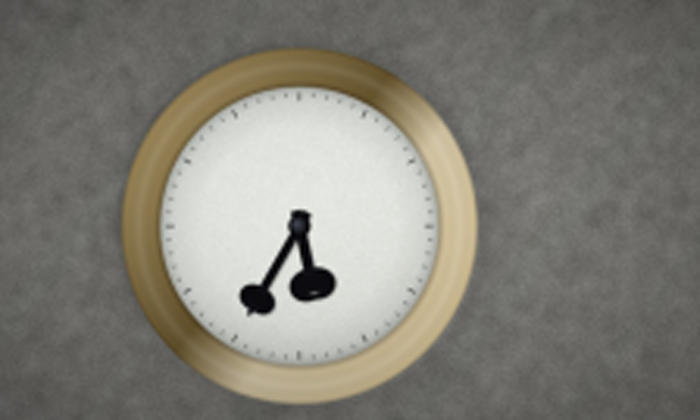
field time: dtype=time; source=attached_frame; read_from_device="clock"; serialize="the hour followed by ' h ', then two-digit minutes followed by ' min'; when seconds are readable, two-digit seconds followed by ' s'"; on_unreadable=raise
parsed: 5 h 35 min
